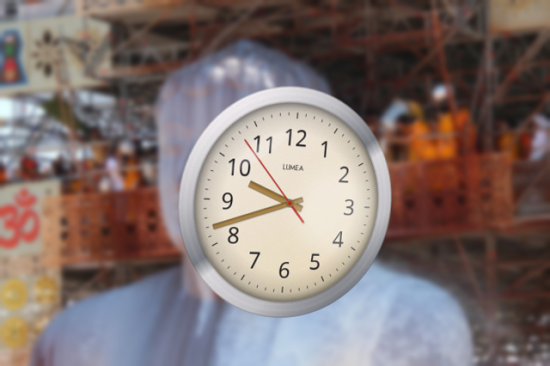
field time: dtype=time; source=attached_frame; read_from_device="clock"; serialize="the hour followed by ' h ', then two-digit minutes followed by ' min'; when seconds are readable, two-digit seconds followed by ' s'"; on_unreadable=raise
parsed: 9 h 41 min 53 s
